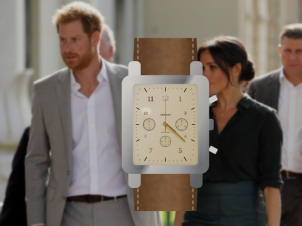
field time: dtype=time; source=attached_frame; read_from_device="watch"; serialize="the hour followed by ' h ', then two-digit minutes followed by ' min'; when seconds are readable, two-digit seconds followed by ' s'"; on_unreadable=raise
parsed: 4 h 22 min
